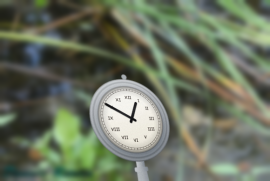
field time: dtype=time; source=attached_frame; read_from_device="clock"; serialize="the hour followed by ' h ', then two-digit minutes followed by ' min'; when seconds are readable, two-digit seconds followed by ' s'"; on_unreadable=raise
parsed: 12 h 50 min
